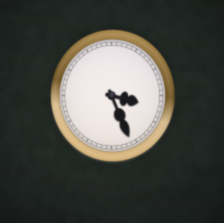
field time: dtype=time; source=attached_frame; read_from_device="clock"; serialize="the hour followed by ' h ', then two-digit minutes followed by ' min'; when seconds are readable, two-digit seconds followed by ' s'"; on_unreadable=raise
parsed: 3 h 26 min
